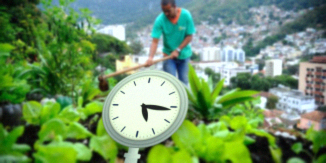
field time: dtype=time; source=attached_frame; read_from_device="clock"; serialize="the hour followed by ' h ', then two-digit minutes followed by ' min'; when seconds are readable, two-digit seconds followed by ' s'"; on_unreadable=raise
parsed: 5 h 16 min
